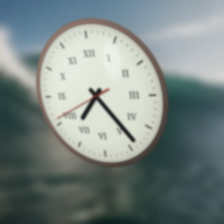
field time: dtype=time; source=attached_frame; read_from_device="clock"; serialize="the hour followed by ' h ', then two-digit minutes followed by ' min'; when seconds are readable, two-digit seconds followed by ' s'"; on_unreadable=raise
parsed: 7 h 23 min 41 s
